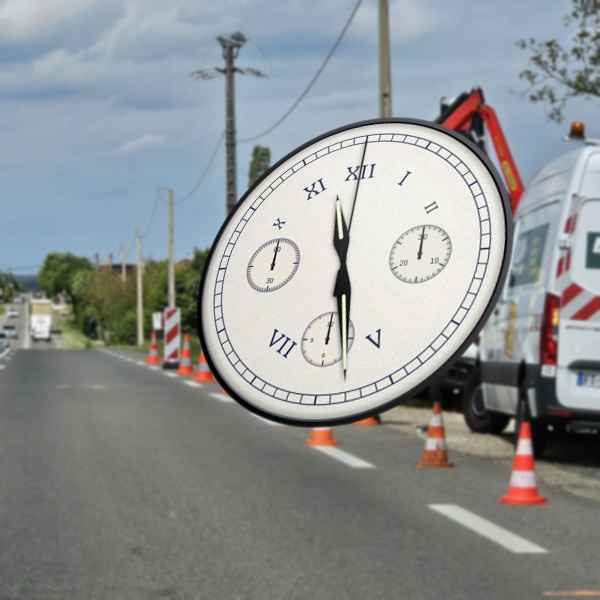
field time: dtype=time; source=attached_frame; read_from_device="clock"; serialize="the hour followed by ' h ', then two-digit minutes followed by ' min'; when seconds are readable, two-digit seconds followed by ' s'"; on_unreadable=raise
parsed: 11 h 28 min
